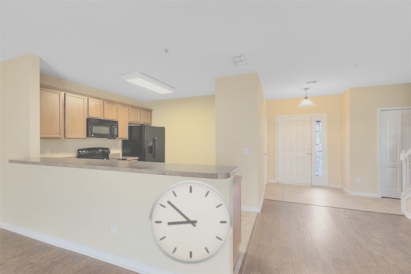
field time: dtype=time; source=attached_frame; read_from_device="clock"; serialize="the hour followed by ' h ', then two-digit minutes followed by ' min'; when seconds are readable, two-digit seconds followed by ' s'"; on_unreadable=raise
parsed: 8 h 52 min
